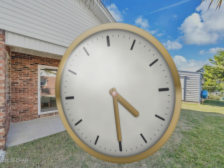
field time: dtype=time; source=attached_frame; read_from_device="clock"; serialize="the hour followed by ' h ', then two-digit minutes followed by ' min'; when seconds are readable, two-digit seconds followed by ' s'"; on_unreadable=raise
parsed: 4 h 30 min
